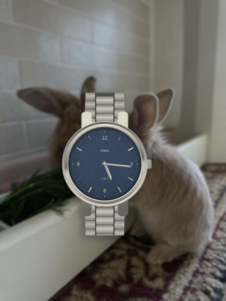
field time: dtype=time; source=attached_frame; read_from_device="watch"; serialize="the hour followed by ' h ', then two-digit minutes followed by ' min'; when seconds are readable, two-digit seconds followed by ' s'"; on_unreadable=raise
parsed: 5 h 16 min
